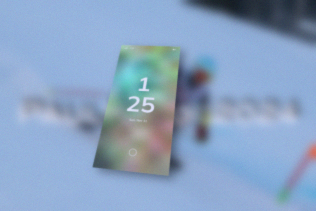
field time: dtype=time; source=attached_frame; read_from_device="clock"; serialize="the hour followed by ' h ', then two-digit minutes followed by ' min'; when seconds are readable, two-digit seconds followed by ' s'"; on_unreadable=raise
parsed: 1 h 25 min
